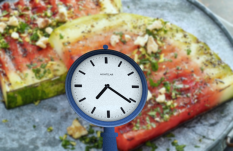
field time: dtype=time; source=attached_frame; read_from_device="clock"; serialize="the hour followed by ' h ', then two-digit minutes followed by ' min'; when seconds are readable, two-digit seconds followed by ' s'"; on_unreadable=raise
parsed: 7 h 21 min
